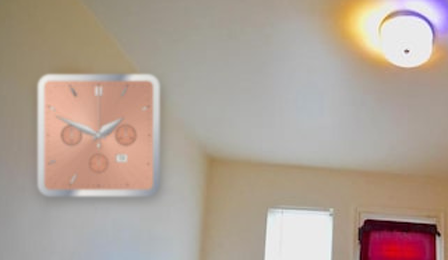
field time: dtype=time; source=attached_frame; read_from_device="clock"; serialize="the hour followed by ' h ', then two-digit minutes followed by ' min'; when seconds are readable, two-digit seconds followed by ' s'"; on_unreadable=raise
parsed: 1 h 49 min
